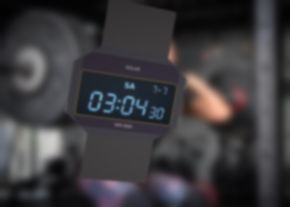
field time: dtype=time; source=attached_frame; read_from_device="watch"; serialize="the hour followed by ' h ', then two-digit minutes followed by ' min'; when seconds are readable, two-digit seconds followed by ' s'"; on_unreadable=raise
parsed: 3 h 04 min 30 s
